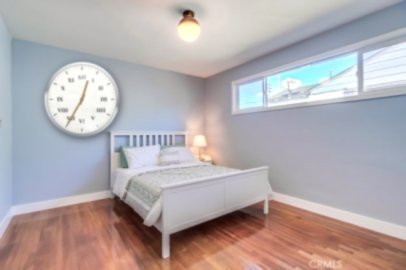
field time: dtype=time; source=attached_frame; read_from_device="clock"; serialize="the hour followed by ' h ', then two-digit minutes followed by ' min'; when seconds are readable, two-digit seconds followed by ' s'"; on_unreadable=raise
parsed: 12 h 35 min
